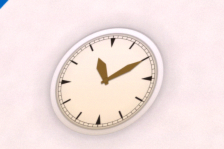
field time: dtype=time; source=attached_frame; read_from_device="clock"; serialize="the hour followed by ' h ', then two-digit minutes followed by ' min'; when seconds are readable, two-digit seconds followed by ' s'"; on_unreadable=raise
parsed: 11 h 10 min
